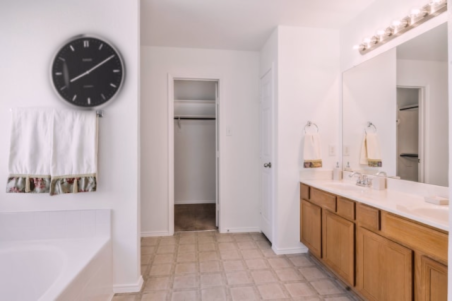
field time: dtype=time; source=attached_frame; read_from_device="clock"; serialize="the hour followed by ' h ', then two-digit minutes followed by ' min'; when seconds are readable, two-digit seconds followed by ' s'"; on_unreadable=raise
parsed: 8 h 10 min
